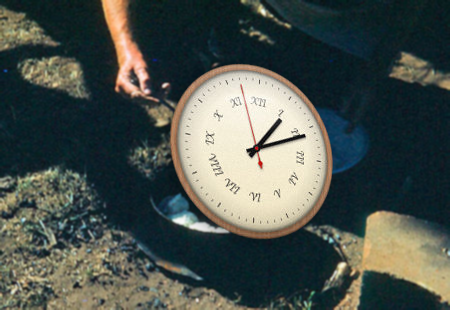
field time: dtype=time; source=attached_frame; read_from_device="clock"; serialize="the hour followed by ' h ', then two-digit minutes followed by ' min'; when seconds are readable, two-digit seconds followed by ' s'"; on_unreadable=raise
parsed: 1 h 10 min 57 s
